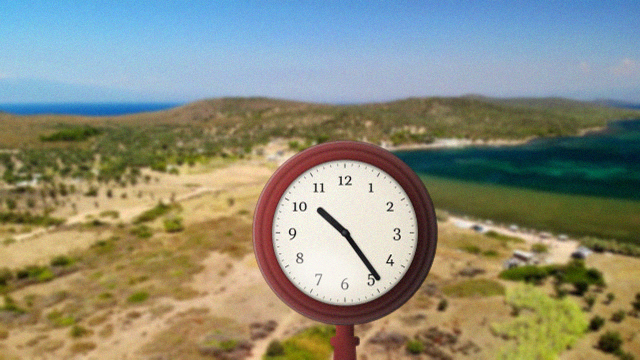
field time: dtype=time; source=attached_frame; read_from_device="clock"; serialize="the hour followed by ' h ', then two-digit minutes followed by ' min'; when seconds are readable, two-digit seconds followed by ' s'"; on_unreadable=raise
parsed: 10 h 24 min
